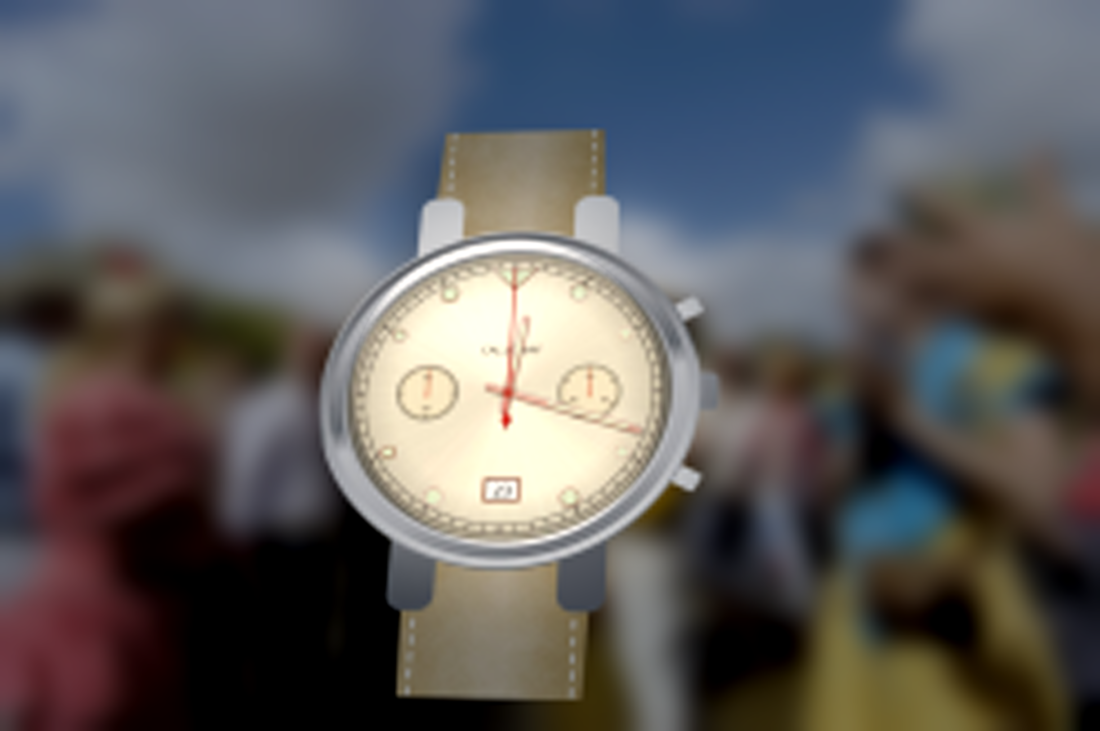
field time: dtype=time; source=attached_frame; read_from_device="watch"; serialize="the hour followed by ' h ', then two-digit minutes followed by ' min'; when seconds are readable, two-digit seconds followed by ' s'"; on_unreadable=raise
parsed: 12 h 18 min
